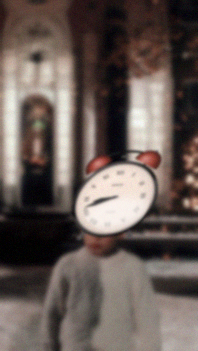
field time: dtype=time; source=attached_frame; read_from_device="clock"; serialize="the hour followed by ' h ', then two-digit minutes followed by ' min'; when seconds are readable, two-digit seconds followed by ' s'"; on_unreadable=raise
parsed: 8 h 42 min
